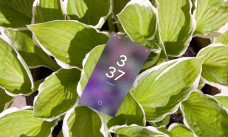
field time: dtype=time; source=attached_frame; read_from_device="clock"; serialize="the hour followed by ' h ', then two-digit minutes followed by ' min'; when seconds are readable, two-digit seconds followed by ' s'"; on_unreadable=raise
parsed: 3 h 37 min
